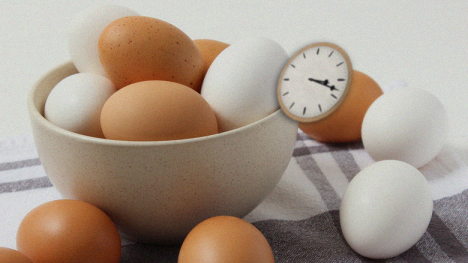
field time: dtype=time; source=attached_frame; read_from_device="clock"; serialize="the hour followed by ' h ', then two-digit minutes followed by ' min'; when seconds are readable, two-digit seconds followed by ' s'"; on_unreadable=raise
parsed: 3 h 18 min
